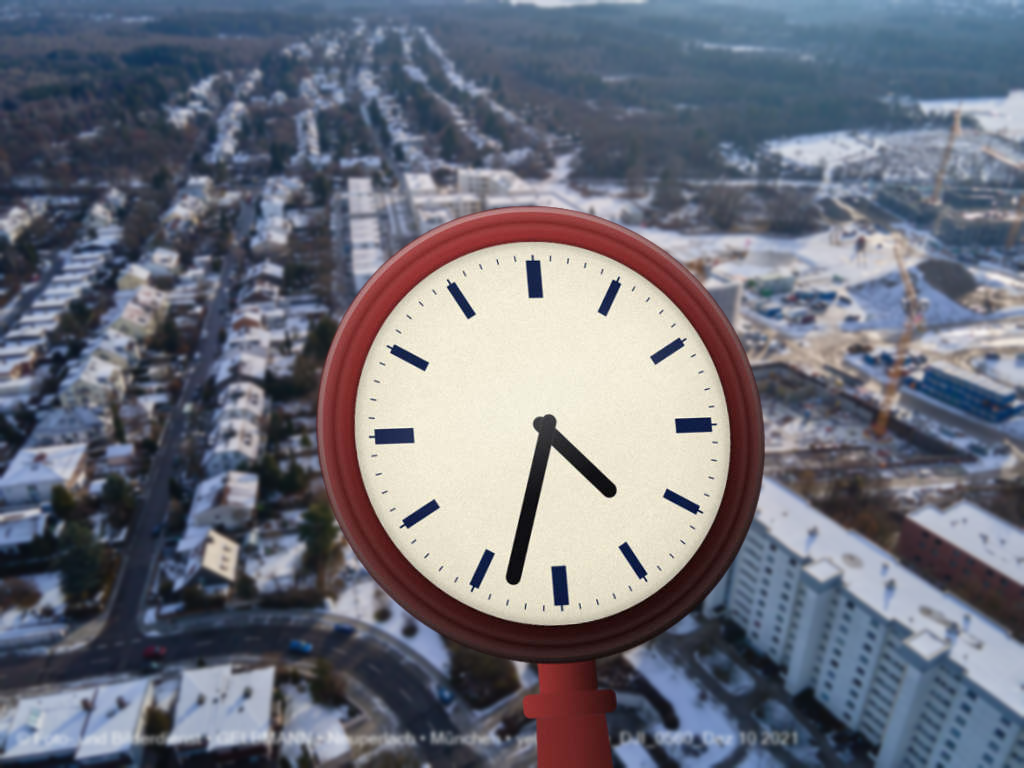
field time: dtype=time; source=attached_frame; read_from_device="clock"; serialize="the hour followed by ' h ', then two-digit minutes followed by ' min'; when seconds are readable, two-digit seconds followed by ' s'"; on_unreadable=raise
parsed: 4 h 33 min
